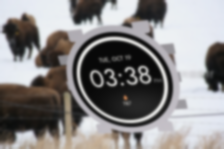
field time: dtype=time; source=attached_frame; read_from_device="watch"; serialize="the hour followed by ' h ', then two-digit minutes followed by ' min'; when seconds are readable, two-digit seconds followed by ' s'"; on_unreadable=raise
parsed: 3 h 38 min
